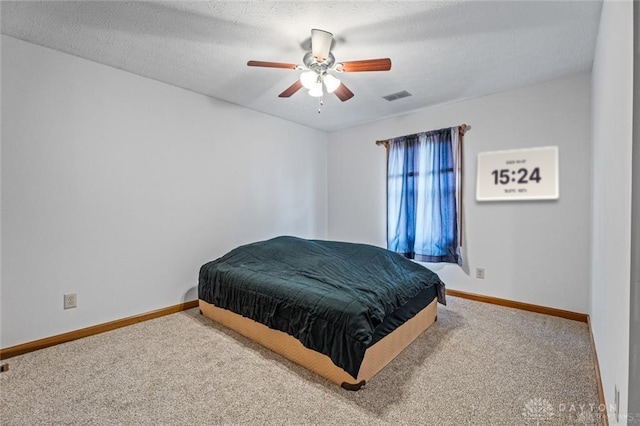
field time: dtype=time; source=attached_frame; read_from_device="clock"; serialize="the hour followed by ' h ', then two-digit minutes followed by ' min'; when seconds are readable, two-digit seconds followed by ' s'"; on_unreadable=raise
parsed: 15 h 24 min
